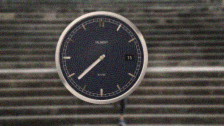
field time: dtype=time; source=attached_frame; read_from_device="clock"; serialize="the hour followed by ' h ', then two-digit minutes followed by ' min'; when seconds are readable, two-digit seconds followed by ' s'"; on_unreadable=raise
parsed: 7 h 38 min
